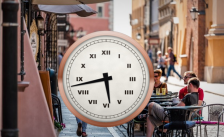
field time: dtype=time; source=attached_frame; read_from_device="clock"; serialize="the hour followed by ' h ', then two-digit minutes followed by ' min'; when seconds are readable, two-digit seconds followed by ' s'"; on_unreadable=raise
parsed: 5 h 43 min
